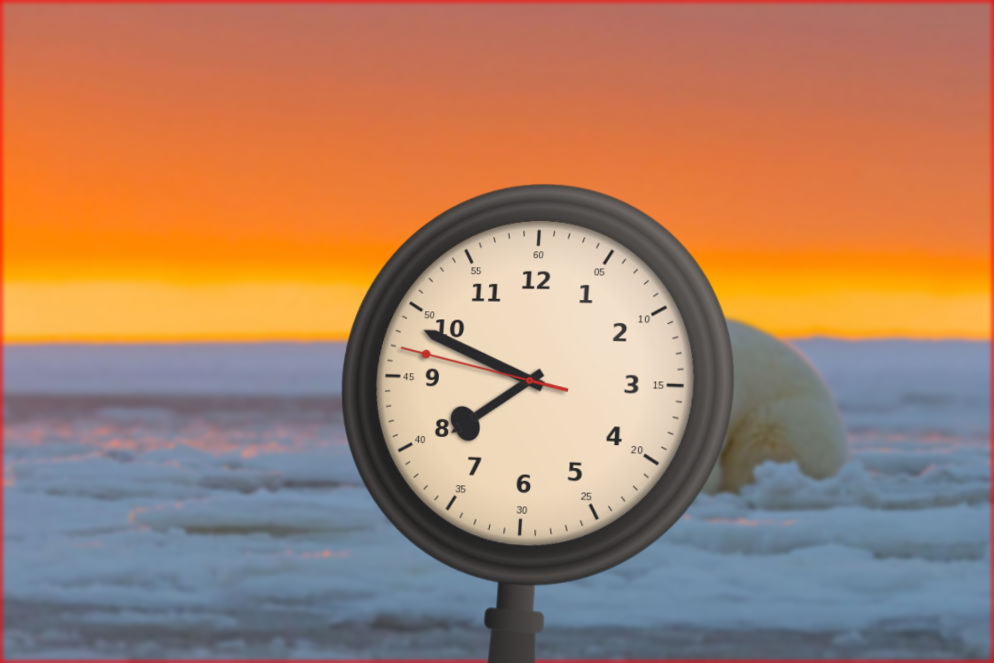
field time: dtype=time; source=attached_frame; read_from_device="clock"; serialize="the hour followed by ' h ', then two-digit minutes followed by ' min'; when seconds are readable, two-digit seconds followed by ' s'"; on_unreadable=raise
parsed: 7 h 48 min 47 s
